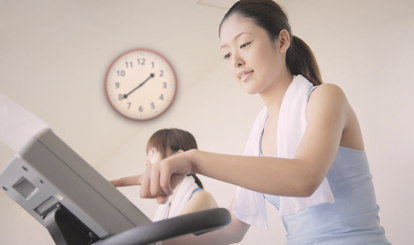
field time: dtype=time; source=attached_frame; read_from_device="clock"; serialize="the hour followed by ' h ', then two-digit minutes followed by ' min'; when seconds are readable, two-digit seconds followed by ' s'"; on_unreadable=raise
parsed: 1 h 39 min
